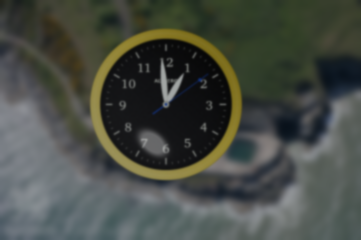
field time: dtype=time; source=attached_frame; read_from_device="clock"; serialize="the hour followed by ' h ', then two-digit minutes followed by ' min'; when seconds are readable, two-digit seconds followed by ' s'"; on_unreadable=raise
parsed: 12 h 59 min 09 s
